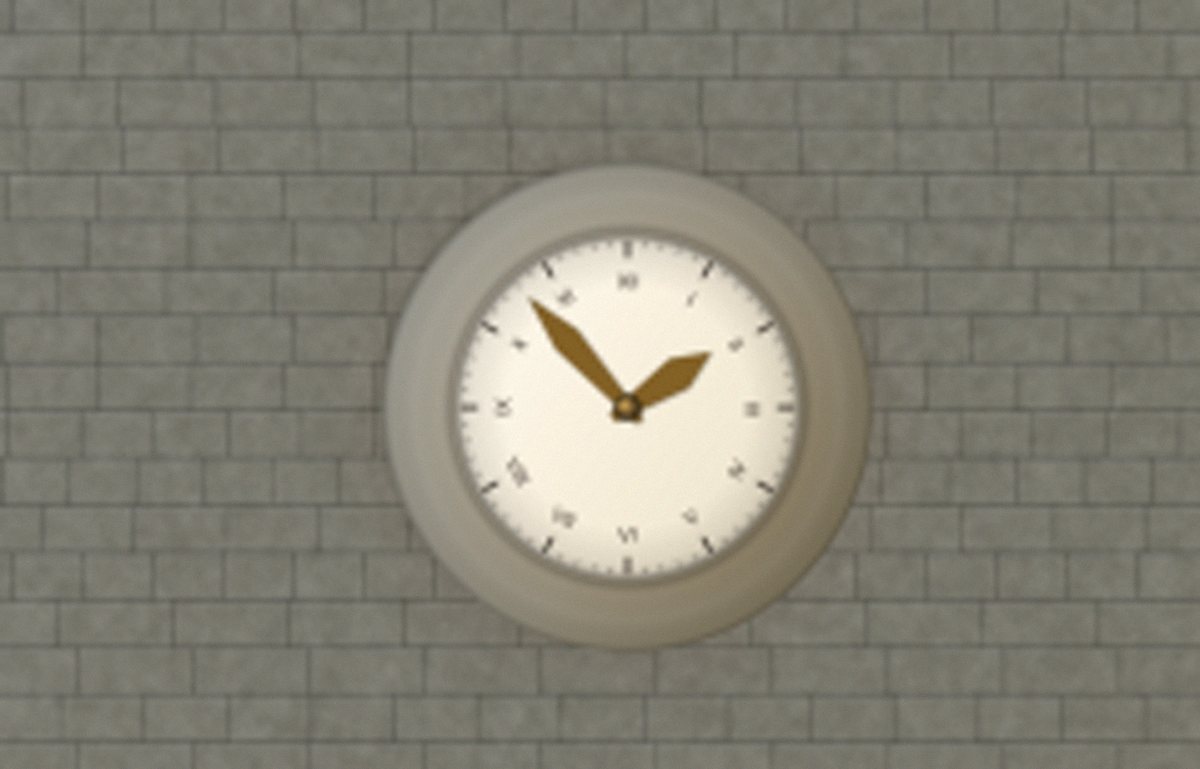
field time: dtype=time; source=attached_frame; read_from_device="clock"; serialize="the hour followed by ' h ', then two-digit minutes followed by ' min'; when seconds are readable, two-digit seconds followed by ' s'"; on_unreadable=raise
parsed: 1 h 53 min
